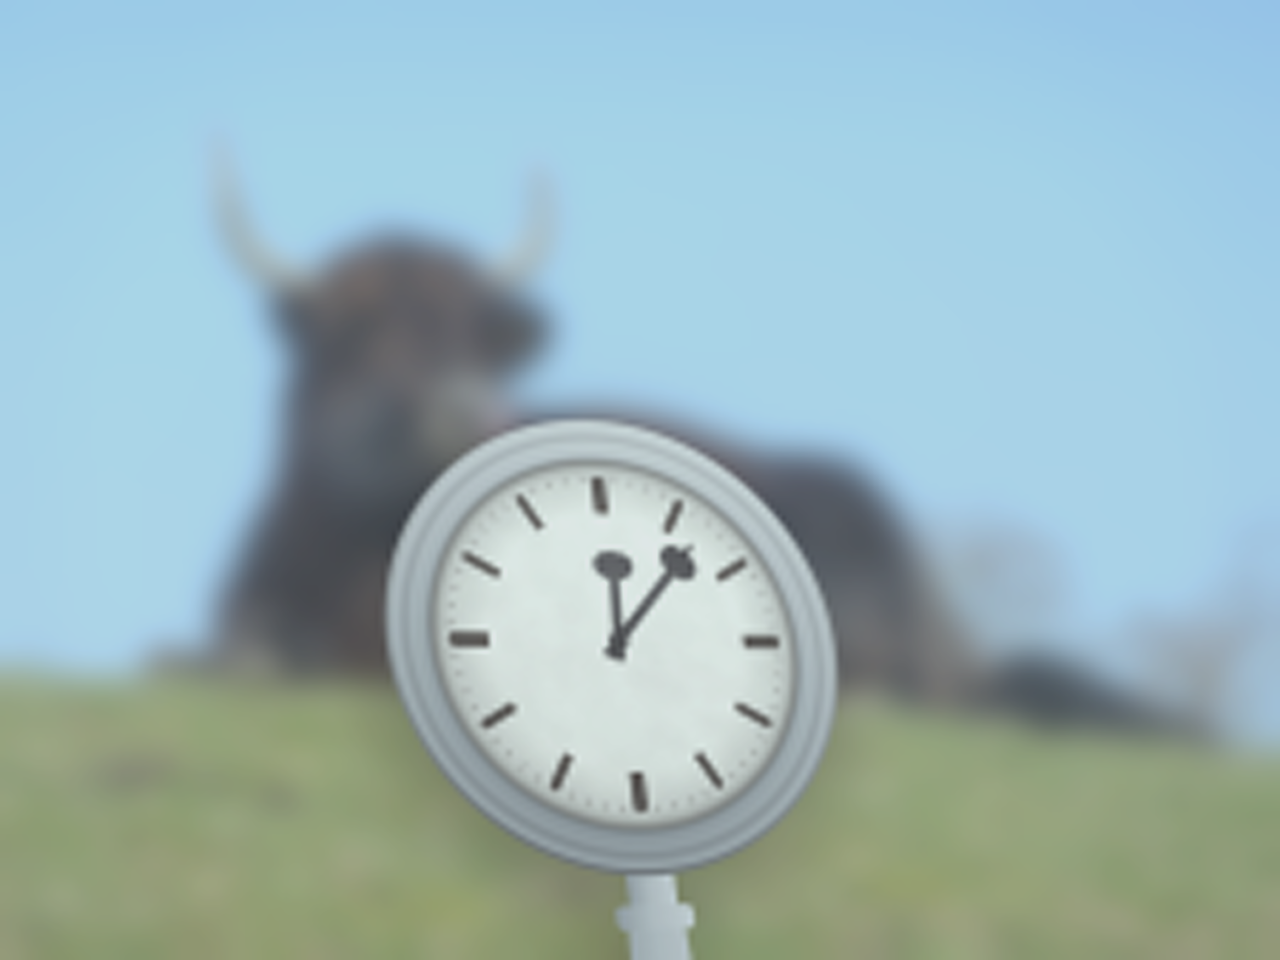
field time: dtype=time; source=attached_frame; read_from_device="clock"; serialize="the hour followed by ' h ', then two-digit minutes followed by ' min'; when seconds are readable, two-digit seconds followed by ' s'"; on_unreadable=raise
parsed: 12 h 07 min
